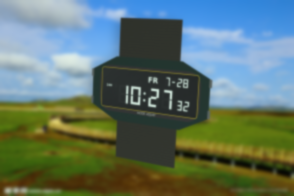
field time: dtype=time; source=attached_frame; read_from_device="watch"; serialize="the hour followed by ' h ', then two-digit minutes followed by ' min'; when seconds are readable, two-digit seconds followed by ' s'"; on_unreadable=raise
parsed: 10 h 27 min
